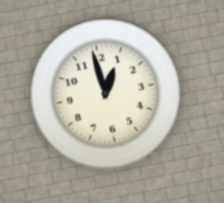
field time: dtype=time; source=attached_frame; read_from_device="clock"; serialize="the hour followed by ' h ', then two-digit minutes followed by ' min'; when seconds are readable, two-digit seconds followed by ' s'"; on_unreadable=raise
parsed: 12 h 59 min
